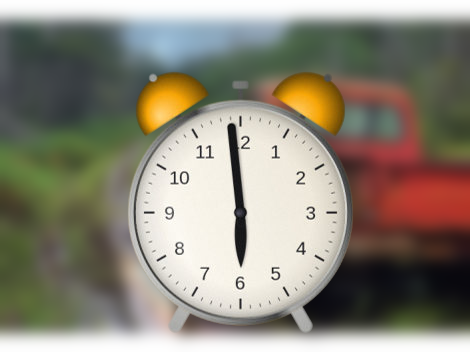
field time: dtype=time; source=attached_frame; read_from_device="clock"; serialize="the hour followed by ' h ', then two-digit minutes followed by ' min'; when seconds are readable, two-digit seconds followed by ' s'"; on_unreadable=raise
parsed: 5 h 59 min
